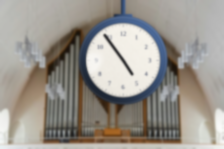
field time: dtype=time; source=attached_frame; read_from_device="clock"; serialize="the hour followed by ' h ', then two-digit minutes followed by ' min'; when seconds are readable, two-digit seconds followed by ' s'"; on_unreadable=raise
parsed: 4 h 54 min
